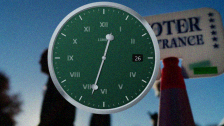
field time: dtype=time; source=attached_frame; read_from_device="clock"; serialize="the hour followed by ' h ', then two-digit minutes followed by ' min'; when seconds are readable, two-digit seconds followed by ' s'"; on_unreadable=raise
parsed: 12 h 33 min
